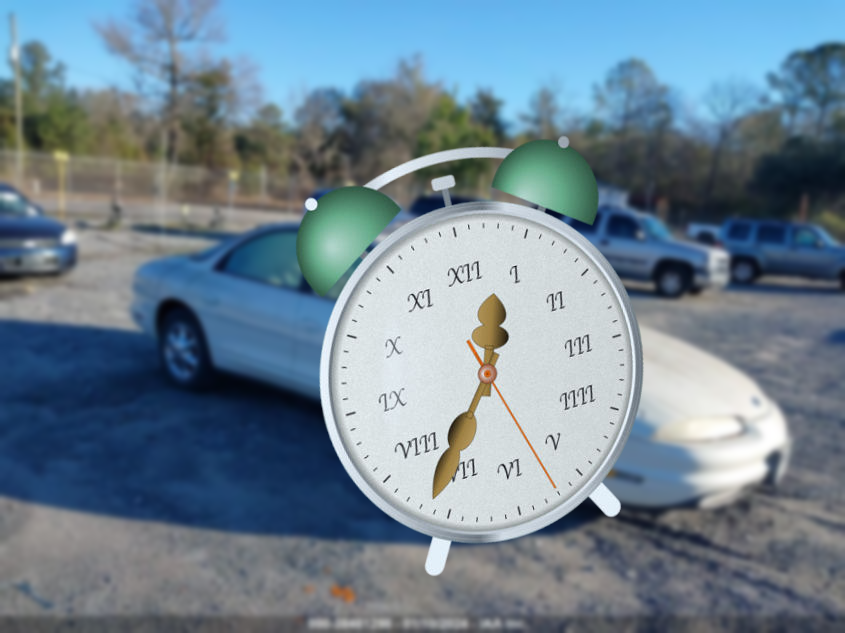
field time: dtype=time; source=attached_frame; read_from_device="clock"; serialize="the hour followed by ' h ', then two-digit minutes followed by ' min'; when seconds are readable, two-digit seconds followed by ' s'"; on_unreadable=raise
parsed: 12 h 36 min 27 s
